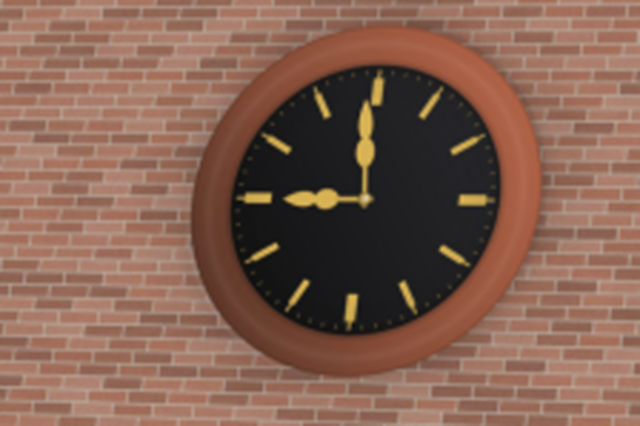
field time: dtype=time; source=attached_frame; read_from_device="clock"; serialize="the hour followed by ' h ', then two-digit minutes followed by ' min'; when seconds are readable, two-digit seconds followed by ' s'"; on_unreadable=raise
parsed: 8 h 59 min
